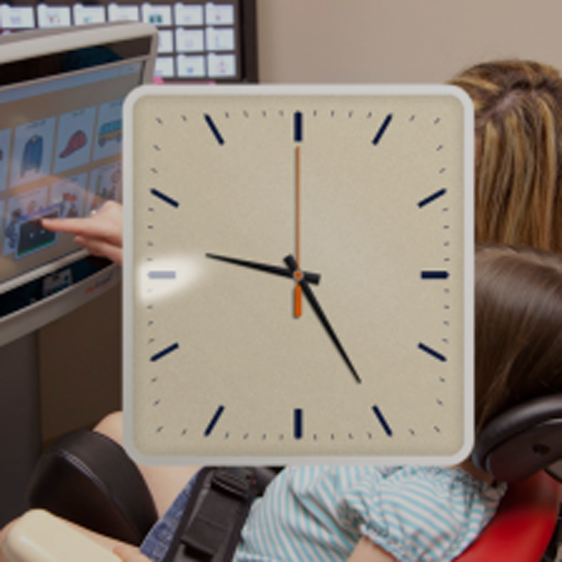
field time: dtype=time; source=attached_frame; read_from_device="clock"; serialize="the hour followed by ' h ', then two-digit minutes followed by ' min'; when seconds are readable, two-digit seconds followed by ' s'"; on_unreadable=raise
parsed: 9 h 25 min 00 s
